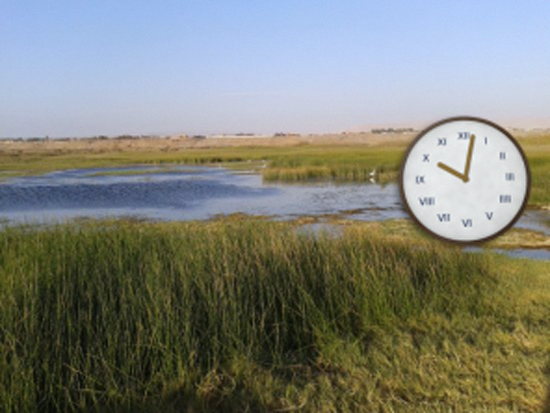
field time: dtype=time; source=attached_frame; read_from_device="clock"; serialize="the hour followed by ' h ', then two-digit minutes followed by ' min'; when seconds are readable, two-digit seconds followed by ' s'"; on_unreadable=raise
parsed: 10 h 02 min
